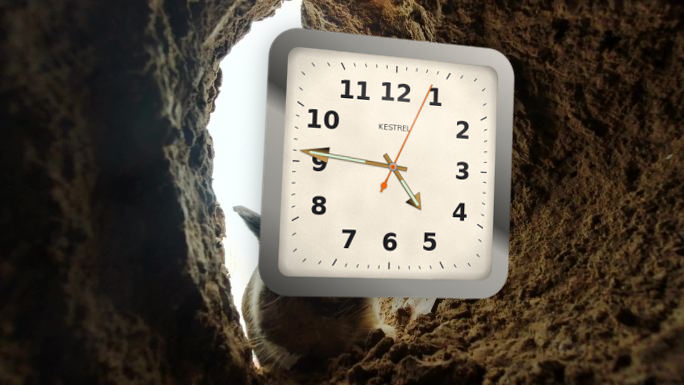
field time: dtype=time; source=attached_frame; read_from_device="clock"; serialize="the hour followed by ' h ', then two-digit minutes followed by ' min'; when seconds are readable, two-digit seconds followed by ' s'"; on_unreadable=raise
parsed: 4 h 46 min 04 s
